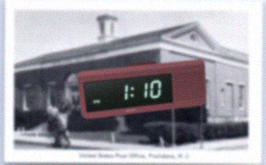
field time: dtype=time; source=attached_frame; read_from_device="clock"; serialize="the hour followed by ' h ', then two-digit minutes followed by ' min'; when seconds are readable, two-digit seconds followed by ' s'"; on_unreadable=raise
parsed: 1 h 10 min
